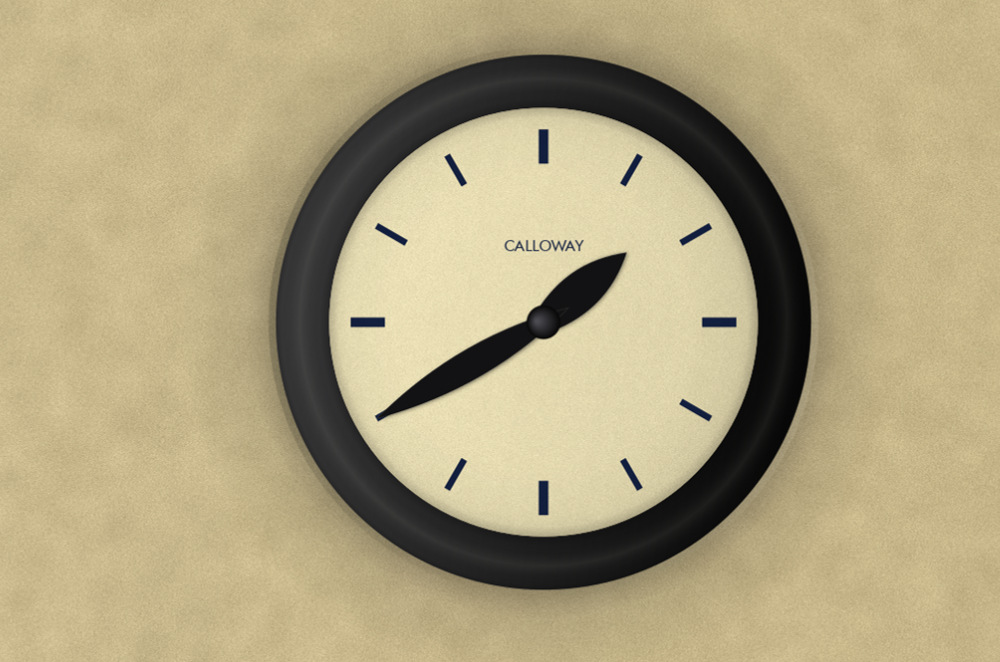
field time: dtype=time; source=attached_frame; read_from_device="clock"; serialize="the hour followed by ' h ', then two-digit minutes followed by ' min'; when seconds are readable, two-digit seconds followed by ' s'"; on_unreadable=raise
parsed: 1 h 40 min
